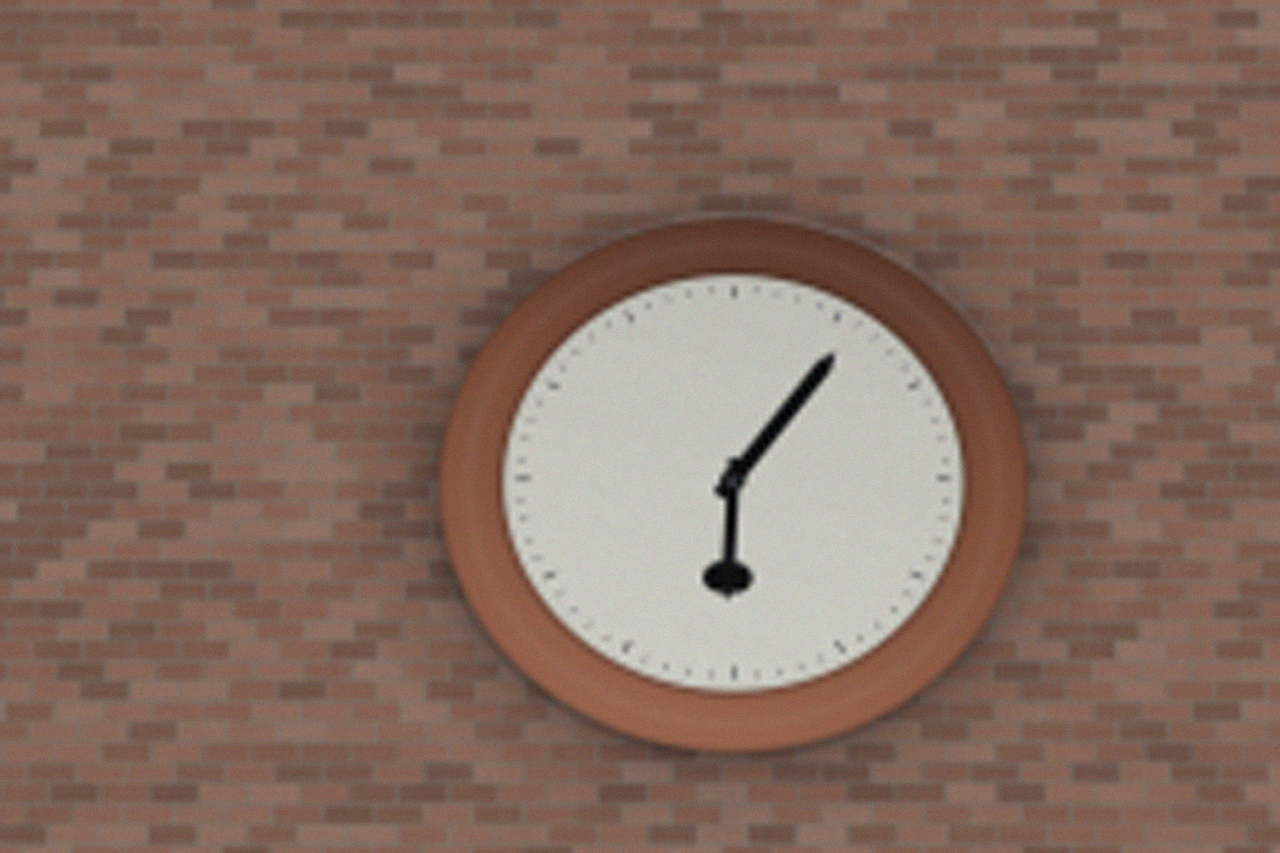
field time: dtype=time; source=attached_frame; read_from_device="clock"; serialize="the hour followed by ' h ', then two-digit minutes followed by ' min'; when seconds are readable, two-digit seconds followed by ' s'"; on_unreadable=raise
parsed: 6 h 06 min
